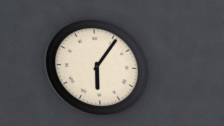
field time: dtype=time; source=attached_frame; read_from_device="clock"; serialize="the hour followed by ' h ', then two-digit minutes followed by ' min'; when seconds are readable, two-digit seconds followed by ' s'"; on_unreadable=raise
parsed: 6 h 06 min
